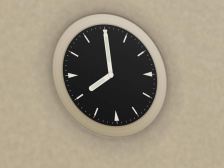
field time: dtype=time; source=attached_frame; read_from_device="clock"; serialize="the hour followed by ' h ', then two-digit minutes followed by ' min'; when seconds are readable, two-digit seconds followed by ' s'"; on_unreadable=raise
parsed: 8 h 00 min
